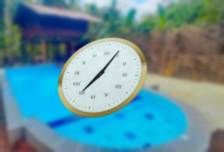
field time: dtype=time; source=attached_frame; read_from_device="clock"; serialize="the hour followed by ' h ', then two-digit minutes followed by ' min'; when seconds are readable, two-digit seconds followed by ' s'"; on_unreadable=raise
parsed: 7 h 04 min
